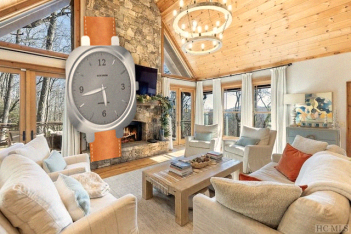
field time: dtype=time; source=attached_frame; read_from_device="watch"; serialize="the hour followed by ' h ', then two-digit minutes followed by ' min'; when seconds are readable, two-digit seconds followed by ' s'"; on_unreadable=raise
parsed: 5 h 43 min
